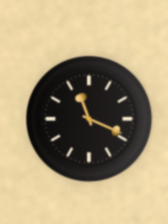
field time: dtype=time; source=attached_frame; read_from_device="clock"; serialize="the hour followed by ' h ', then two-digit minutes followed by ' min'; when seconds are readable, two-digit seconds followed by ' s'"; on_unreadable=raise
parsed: 11 h 19 min
